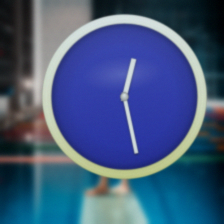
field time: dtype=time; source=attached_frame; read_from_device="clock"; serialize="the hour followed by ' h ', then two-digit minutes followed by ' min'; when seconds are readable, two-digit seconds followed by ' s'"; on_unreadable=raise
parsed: 12 h 28 min
